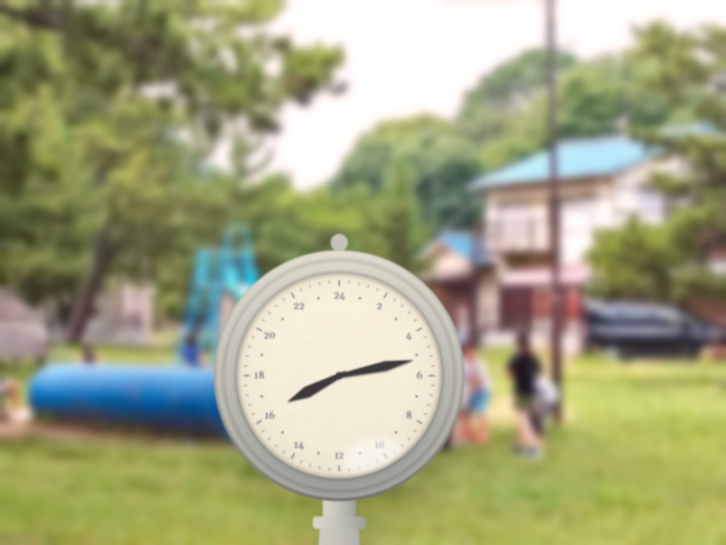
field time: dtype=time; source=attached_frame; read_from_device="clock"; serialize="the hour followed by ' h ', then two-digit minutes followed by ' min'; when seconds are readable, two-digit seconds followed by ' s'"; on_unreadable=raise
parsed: 16 h 13 min
